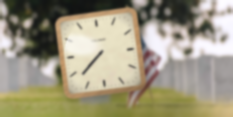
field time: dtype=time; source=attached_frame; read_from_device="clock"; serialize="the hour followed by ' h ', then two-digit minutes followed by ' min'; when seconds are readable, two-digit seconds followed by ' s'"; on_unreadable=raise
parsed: 7 h 38 min
